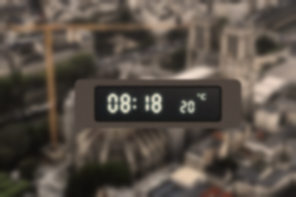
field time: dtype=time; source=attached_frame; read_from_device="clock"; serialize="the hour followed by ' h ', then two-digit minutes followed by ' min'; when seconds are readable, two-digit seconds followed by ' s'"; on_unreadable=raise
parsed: 8 h 18 min
